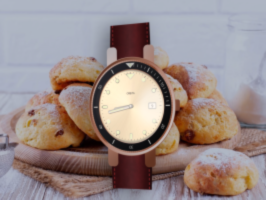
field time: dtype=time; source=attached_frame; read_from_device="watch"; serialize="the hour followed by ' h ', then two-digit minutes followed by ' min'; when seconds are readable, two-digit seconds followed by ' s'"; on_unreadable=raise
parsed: 8 h 43 min
